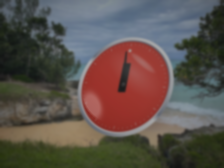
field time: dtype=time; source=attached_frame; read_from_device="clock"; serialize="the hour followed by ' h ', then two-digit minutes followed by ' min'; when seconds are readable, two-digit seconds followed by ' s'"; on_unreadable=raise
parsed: 11 h 59 min
